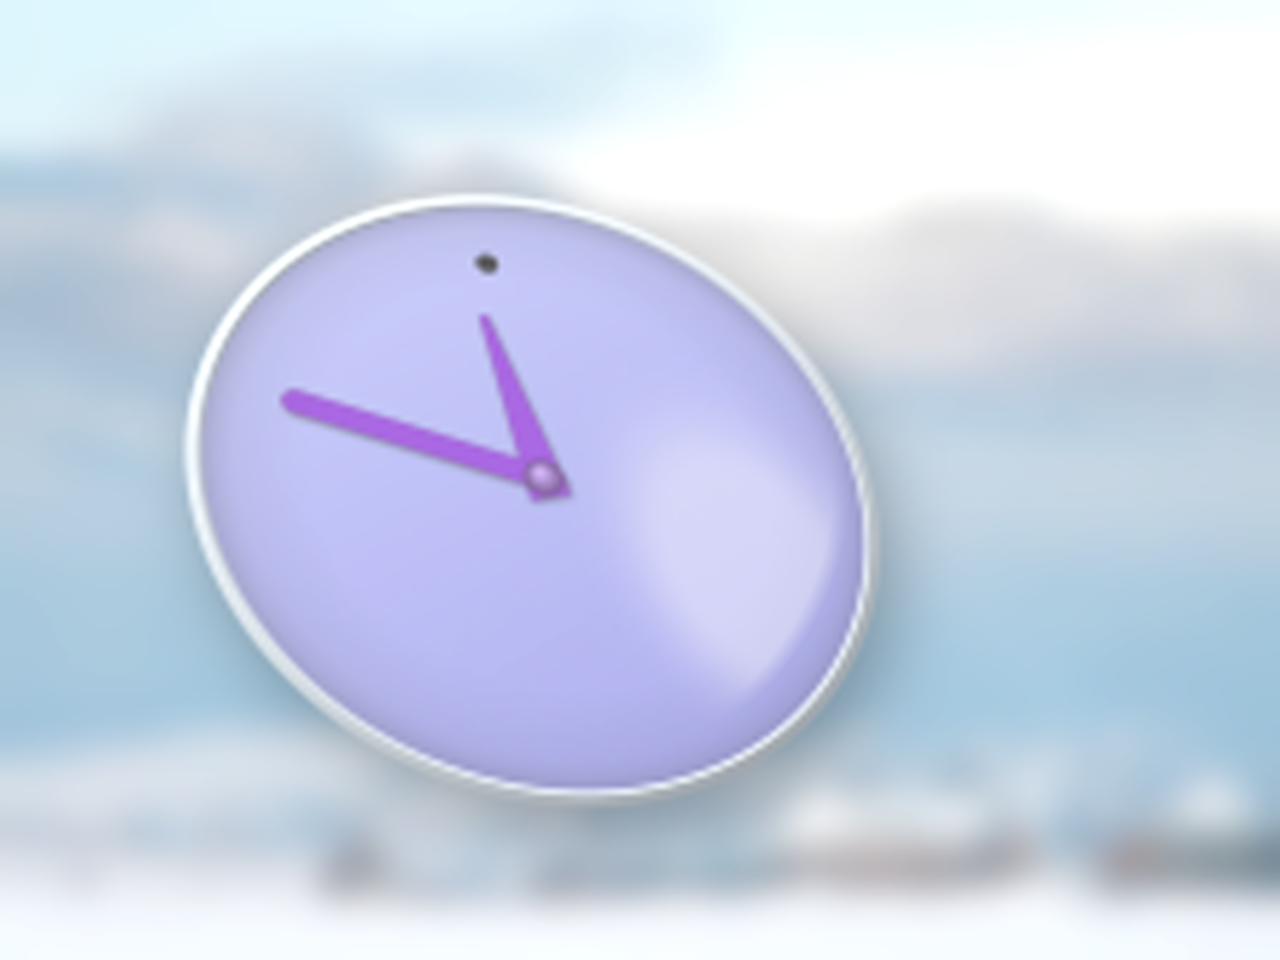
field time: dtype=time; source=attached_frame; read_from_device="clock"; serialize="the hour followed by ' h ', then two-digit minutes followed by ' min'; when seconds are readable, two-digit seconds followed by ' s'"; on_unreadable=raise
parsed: 11 h 49 min
